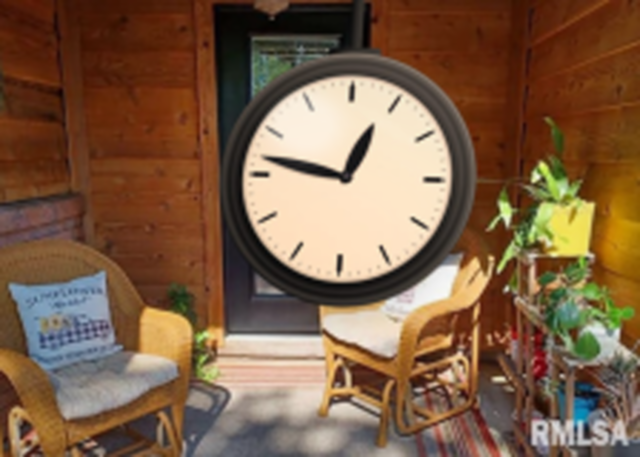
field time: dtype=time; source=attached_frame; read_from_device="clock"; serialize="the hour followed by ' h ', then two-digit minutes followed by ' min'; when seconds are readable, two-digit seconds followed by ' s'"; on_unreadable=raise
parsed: 12 h 47 min
